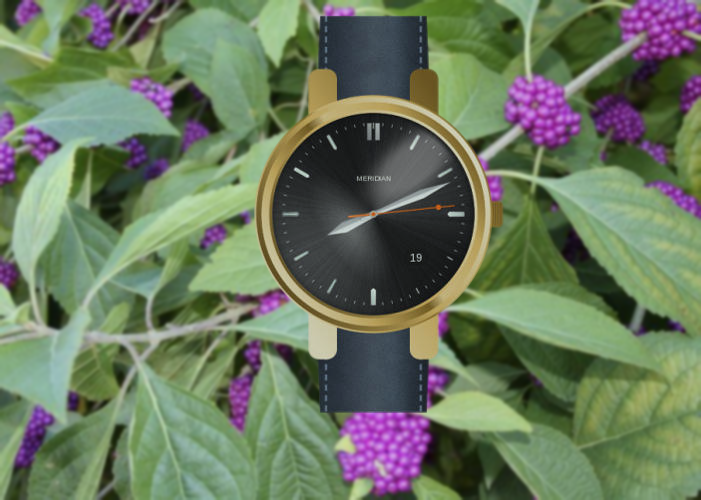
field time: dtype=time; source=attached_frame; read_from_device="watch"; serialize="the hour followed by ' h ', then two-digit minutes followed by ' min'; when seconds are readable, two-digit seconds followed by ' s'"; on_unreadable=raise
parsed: 8 h 11 min 14 s
